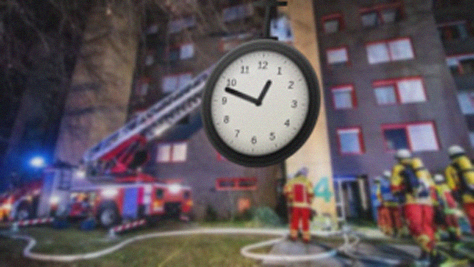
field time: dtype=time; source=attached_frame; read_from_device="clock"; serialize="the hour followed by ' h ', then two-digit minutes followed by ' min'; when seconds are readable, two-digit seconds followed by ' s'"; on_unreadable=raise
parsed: 12 h 48 min
